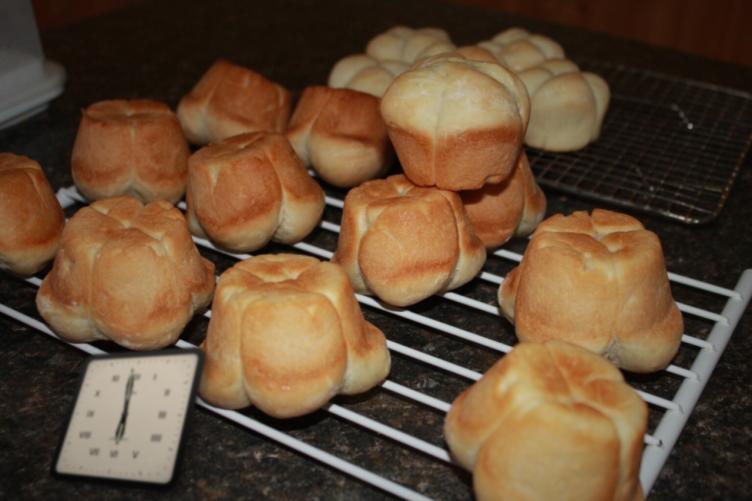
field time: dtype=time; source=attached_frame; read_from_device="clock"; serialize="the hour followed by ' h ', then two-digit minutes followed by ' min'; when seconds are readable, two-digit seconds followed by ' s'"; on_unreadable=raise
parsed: 5 h 59 min
